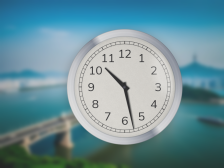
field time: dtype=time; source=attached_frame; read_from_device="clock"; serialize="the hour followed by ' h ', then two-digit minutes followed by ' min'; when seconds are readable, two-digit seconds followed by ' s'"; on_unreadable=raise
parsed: 10 h 28 min
